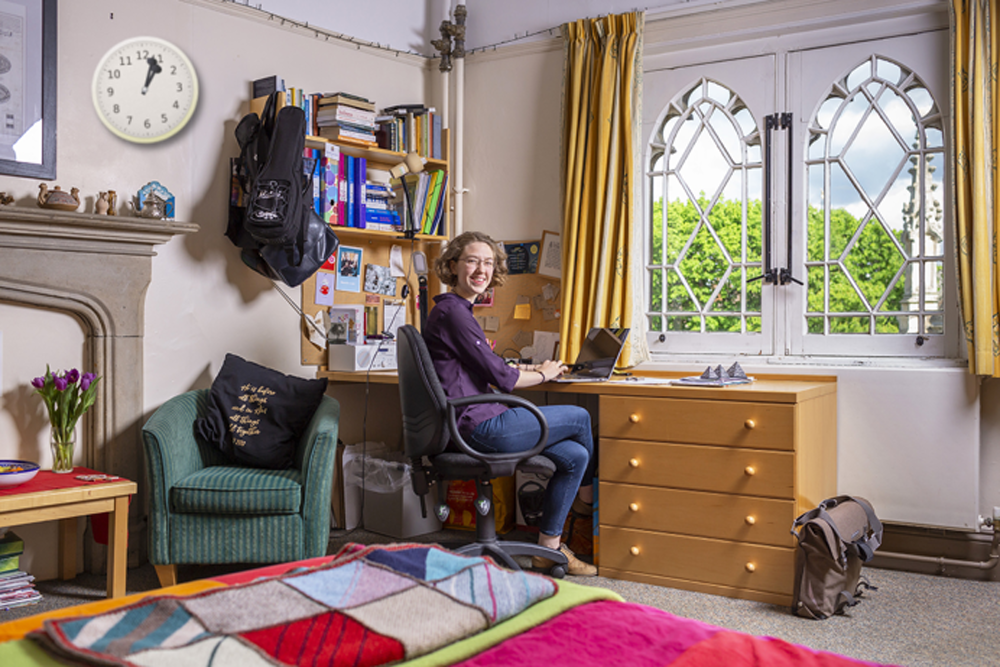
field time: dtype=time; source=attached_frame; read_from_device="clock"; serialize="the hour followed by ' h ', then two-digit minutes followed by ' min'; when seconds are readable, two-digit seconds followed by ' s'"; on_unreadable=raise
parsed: 1 h 03 min
